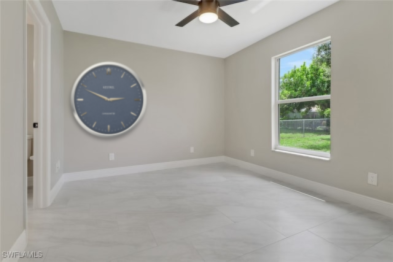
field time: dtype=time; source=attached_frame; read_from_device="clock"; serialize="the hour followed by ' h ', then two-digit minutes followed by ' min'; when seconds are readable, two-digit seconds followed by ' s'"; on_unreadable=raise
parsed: 2 h 49 min
